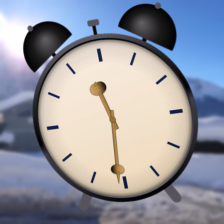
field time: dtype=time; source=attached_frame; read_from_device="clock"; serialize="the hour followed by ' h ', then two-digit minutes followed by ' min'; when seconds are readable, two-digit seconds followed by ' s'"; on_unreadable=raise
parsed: 11 h 31 min
